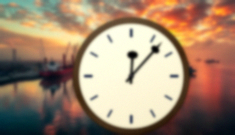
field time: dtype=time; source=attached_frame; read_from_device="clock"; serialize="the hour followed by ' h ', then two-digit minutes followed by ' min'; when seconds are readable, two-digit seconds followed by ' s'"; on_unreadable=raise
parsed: 12 h 07 min
